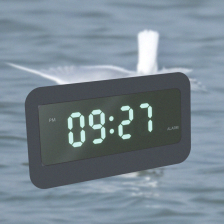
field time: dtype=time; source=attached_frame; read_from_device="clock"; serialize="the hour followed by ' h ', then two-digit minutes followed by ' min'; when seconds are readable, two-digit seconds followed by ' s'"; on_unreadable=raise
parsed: 9 h 27 min
